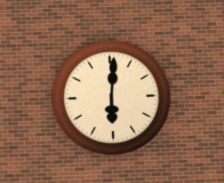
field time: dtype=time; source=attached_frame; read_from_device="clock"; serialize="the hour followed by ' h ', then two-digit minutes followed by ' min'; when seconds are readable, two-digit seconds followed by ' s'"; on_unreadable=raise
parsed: 6 h 01 min
